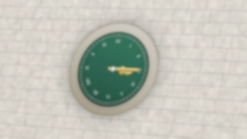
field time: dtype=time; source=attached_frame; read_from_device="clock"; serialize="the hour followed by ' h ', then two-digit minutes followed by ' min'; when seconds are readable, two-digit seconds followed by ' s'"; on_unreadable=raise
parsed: 3 h 15 min
